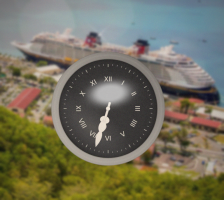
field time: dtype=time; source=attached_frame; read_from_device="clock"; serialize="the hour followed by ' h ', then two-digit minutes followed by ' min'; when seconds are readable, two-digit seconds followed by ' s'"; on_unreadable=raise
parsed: 6 h 33 min
